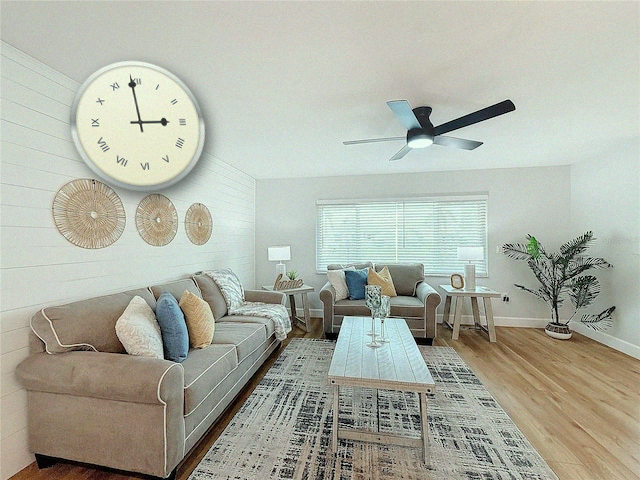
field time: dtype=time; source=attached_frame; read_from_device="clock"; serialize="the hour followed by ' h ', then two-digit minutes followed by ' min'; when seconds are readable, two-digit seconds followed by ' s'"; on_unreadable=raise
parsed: 2 h 59 min
